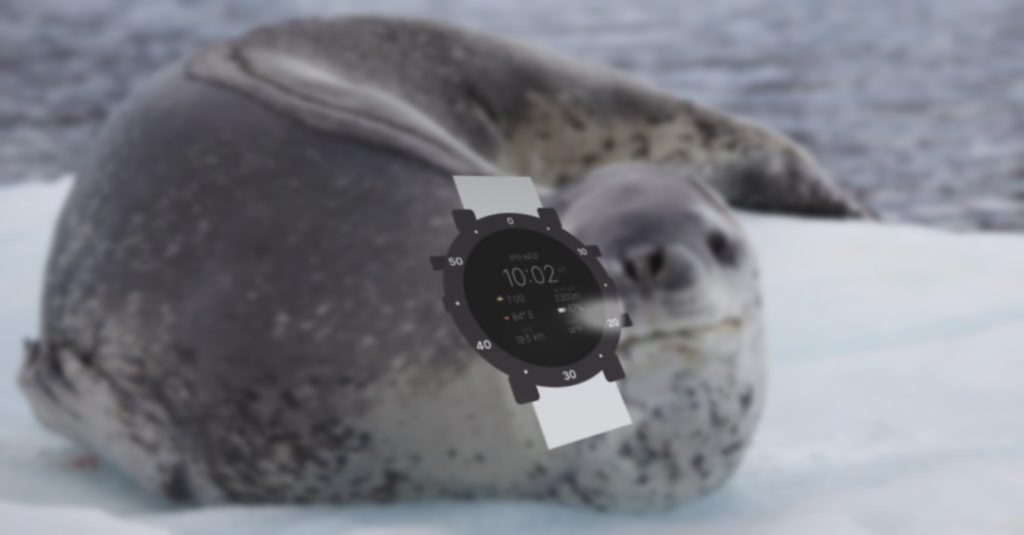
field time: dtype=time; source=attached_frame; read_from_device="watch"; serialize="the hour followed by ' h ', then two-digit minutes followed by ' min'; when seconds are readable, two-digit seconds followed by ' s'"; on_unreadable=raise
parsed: 10 h 02 min
